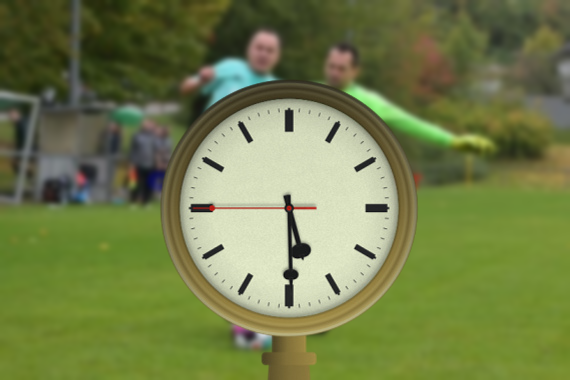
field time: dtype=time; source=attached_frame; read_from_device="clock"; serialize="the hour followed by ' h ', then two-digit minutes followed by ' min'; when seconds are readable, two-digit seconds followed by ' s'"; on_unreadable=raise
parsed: 5 h 29 min 45 s
